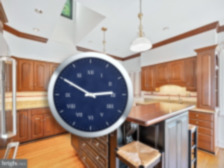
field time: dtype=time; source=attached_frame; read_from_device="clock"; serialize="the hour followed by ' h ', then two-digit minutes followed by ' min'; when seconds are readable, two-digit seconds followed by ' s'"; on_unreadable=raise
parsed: 2 h 50 min
